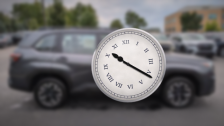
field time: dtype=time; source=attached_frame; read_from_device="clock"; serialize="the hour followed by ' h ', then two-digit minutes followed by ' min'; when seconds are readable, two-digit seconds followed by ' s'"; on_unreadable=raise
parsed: 10 h 21 min
